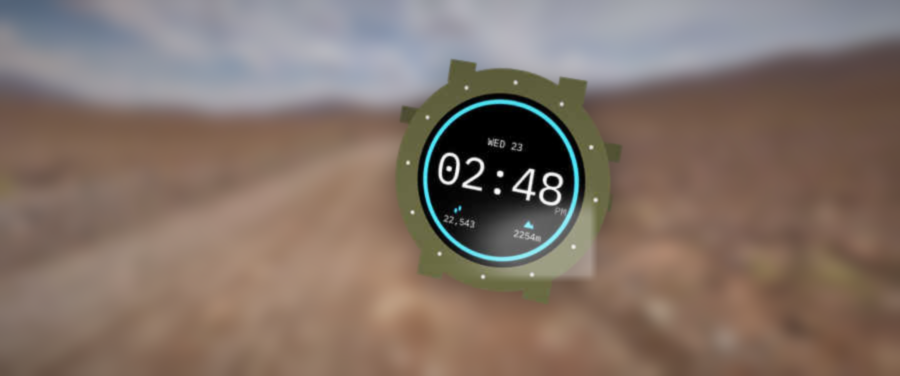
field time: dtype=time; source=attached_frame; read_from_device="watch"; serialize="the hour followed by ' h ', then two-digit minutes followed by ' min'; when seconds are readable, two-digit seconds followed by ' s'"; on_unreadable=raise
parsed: 2 h 48 min
